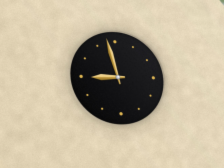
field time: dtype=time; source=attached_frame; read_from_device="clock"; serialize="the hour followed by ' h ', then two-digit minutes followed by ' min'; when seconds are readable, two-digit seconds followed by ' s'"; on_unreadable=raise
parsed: 8 h 58 min
